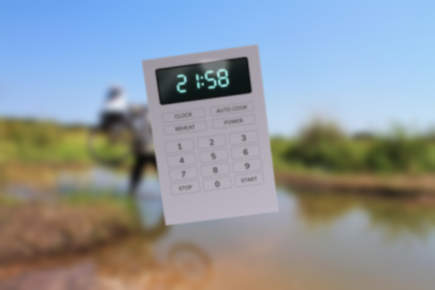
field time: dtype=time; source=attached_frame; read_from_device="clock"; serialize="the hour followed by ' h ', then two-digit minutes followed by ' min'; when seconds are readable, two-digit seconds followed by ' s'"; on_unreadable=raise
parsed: 21 h 58 min
